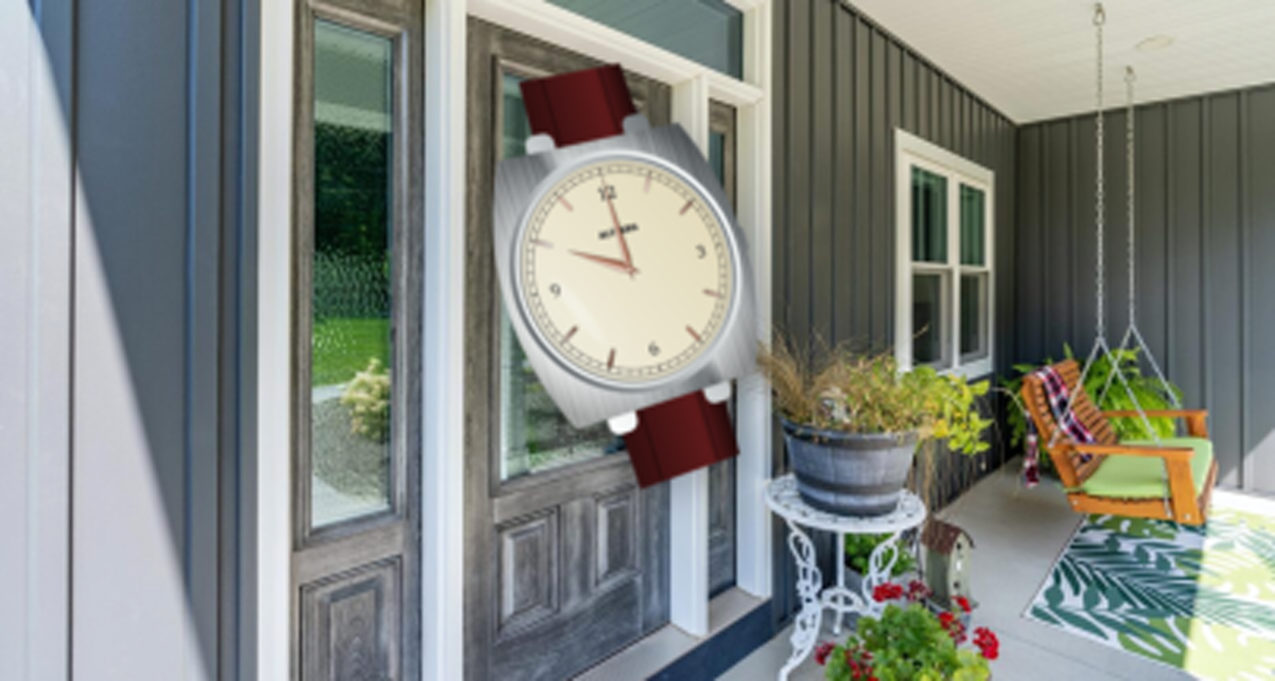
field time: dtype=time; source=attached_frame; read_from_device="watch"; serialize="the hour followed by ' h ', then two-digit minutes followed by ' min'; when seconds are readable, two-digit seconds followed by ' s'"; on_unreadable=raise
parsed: 10 h 00 min
